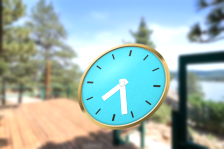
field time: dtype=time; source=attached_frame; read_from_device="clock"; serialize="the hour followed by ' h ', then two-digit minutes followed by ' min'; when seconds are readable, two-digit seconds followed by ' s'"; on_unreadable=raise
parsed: 7 h 27 min
